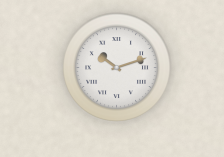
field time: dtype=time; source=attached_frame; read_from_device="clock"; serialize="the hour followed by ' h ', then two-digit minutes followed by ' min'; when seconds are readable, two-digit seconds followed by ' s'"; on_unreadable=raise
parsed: 10 h 12 min
